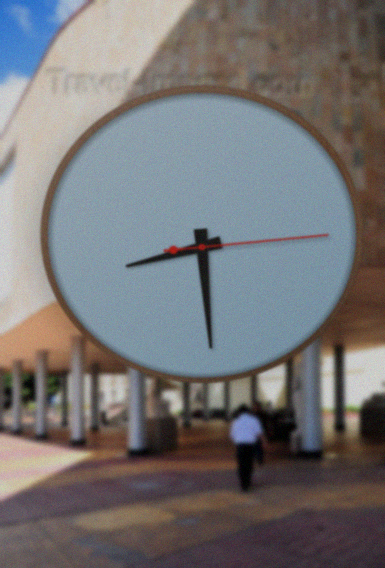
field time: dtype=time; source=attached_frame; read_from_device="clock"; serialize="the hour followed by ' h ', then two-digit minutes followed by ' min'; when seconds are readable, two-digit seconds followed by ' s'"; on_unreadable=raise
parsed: 8 h 29 min 14 s
